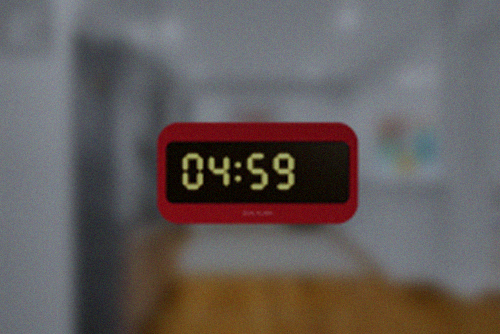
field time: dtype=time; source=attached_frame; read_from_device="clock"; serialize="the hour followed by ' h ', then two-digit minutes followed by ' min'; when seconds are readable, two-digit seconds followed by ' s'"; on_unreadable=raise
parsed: 4 h 59 min
